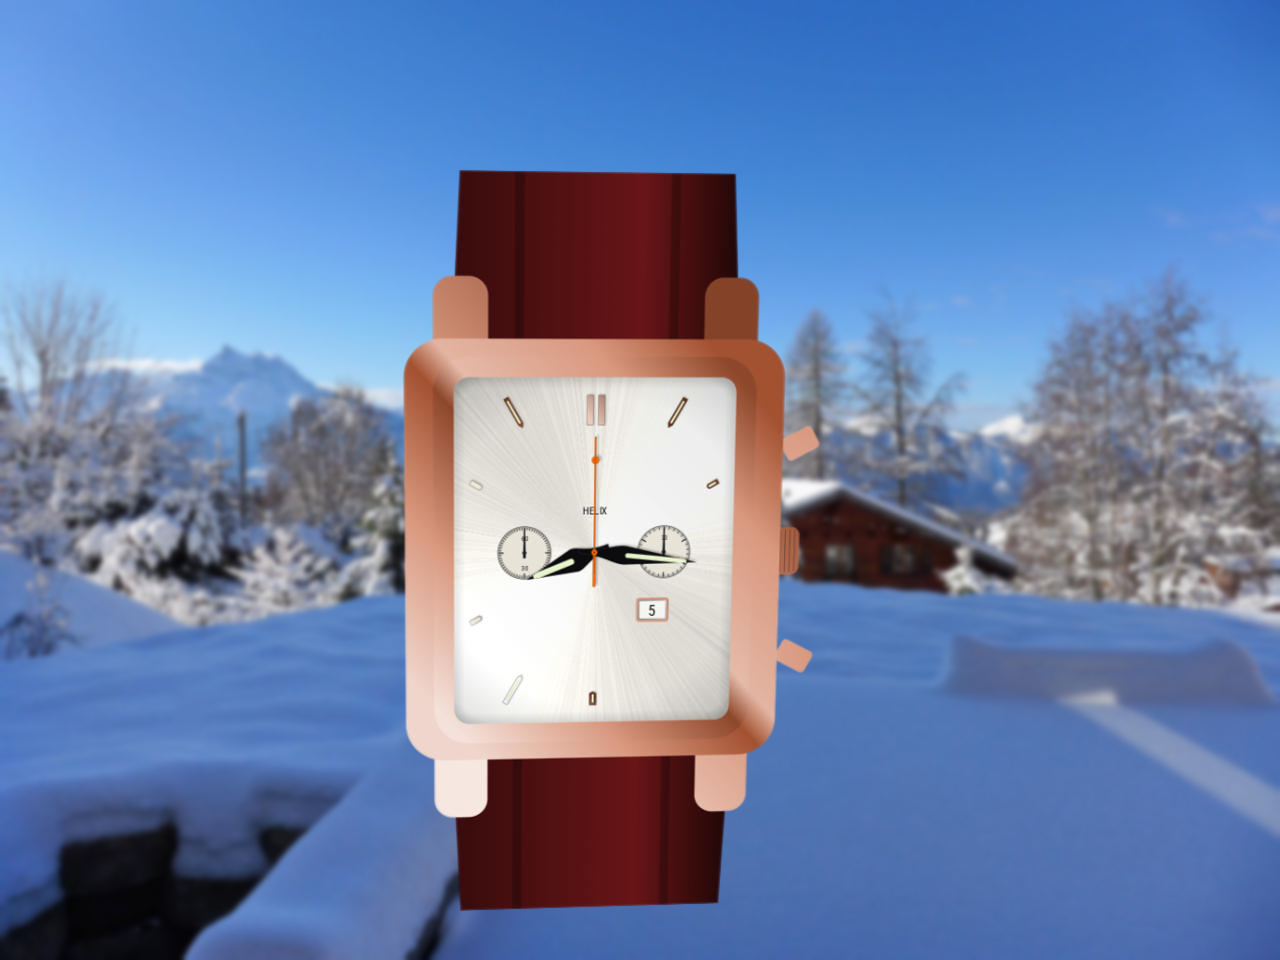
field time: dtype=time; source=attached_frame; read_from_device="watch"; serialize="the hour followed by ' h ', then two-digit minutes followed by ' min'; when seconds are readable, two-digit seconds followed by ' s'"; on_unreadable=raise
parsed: 8 h 16 min
